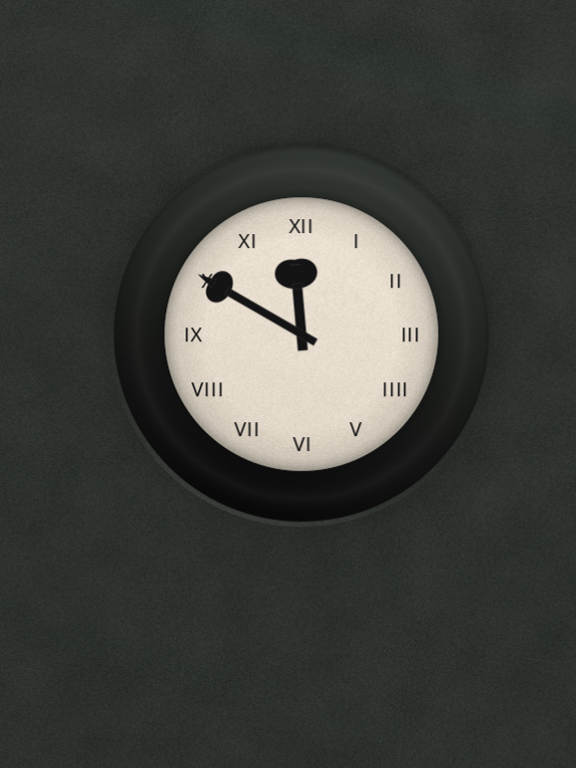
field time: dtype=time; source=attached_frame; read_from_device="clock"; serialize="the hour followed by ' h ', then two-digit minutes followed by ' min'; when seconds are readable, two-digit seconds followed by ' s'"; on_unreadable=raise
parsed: 11 h 50 min
